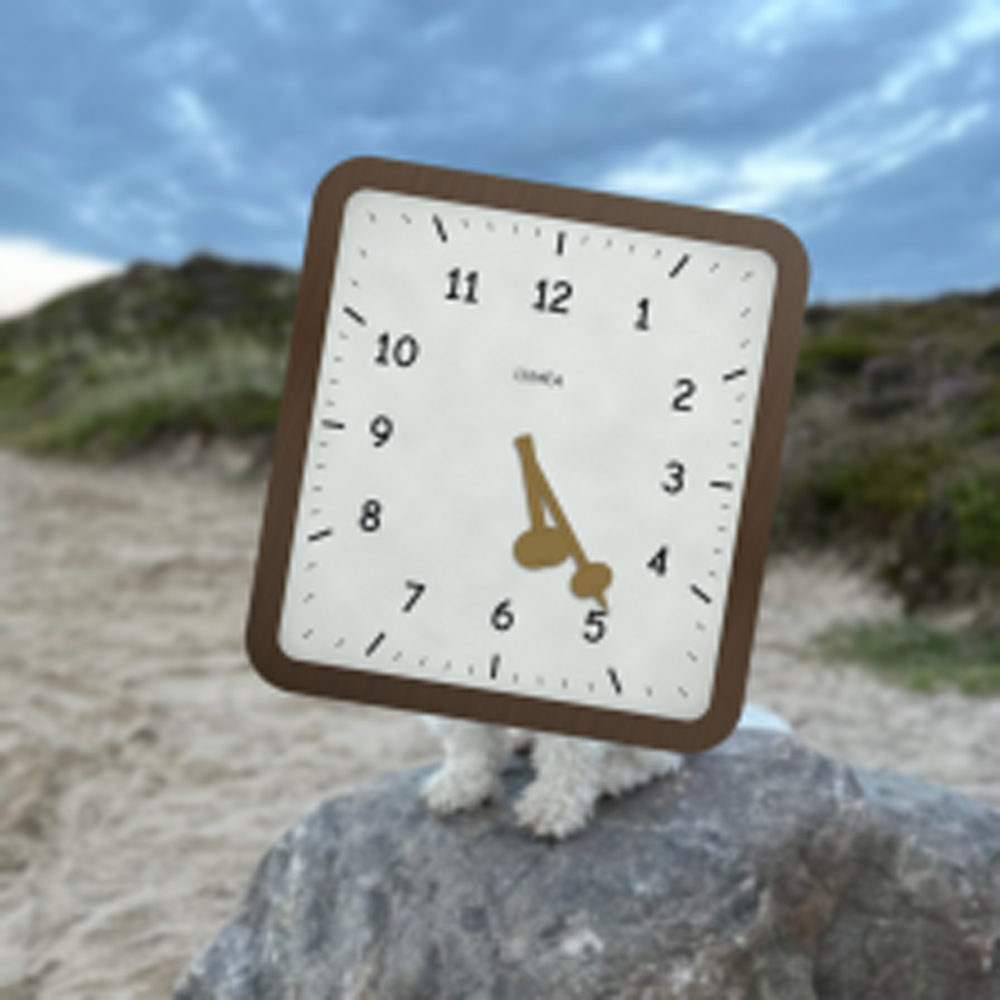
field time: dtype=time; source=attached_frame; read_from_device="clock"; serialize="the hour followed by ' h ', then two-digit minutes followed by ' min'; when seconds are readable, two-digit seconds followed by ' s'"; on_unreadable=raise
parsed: 5 h 24 min
